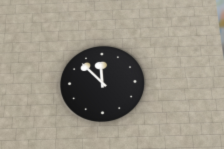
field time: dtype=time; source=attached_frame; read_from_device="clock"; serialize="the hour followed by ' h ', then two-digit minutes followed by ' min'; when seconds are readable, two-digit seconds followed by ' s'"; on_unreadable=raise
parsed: 11 h 53 min
